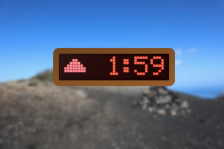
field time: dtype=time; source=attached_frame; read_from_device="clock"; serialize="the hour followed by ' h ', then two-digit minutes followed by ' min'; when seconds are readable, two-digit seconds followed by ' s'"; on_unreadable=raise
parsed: 1 h 59 min
